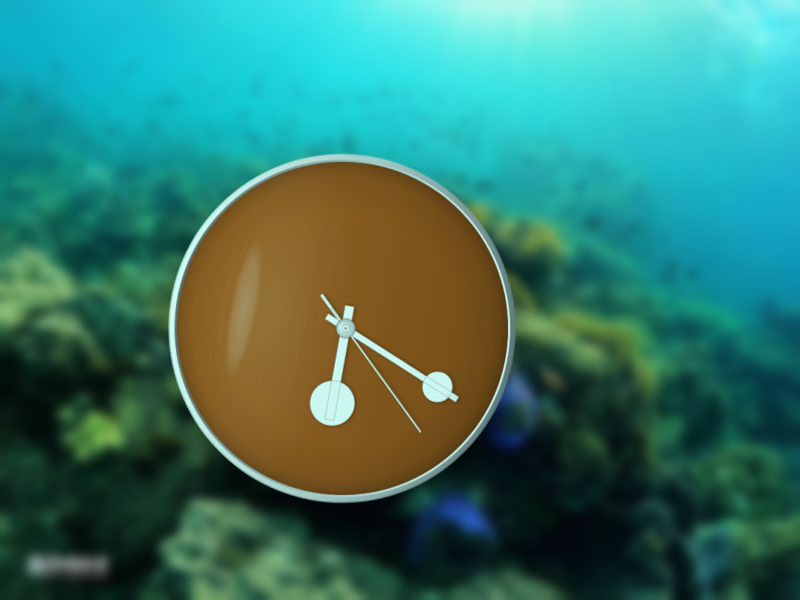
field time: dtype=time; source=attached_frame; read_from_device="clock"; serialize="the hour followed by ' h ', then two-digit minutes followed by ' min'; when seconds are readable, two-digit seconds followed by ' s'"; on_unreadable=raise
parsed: 6 h 20 min 24 s
